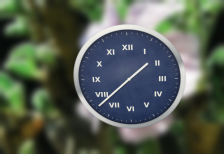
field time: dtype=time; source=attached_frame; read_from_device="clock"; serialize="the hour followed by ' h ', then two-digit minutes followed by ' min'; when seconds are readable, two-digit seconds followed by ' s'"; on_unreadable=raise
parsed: 1 h 38 min
